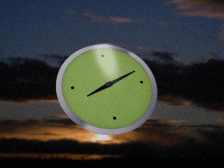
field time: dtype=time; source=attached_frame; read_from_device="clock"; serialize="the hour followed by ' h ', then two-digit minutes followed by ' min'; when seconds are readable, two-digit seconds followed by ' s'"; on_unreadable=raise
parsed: 8 h 11 min
